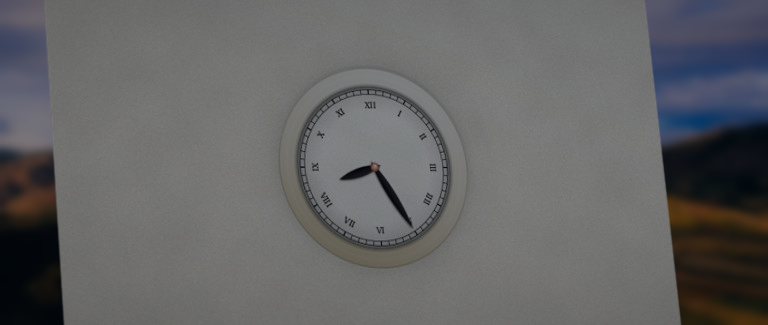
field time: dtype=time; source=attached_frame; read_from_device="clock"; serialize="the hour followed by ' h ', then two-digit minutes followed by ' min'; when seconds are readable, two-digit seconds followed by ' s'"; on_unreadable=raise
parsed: 8 h 25 min
